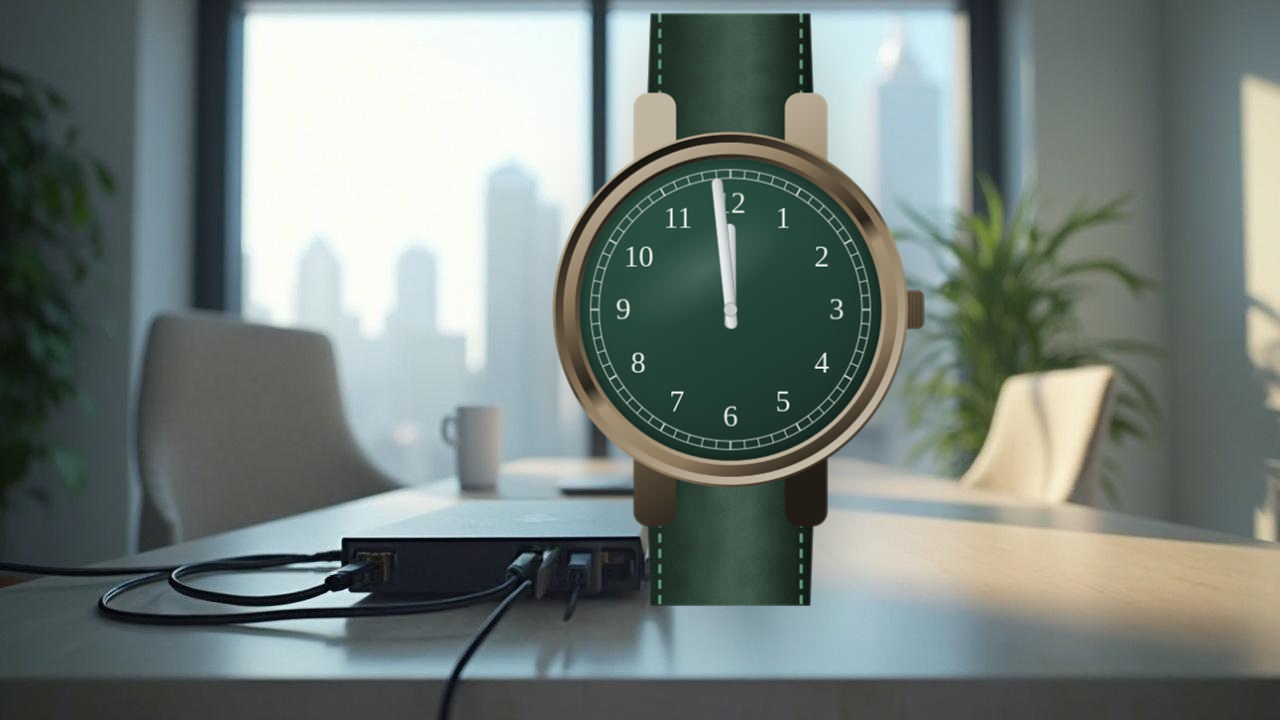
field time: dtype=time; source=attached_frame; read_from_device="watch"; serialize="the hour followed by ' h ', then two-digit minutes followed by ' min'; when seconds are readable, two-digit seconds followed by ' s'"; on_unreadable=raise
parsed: 11 h 59 min
